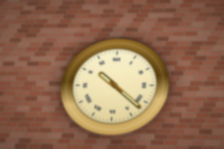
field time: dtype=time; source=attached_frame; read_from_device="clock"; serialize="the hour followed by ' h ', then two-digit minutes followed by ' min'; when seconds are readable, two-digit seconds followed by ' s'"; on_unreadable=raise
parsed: 10 h 22 min
